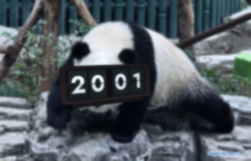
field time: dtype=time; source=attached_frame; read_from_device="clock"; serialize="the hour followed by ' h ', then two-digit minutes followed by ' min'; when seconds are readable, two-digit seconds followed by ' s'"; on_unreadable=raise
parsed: 20 h 01 min
